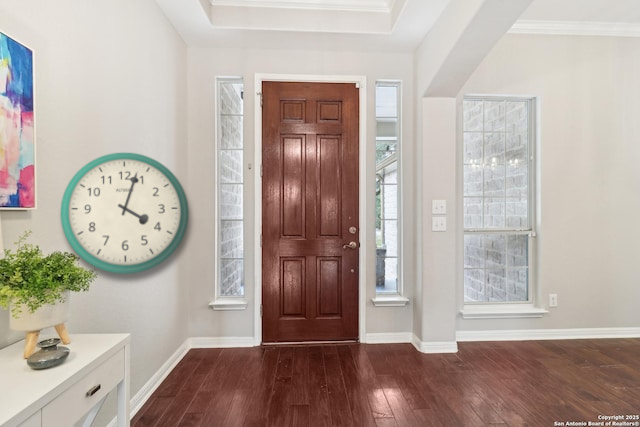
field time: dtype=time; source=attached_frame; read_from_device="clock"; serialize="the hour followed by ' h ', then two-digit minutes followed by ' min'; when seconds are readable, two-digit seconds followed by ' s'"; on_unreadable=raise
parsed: 4 h 03 min
